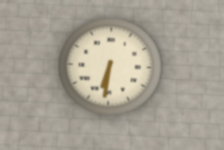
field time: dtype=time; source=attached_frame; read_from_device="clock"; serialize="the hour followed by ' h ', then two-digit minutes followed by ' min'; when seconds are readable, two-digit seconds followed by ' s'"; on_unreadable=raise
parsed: 6 h 31 min
